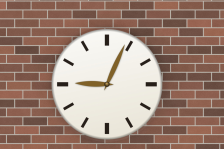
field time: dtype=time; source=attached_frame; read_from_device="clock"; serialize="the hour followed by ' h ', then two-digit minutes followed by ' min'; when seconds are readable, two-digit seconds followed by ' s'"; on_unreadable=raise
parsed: 9 h 04 min
